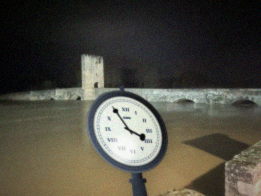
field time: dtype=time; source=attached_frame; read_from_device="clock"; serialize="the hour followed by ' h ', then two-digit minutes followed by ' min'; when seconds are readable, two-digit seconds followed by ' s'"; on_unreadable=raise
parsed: 3 h 55 min
